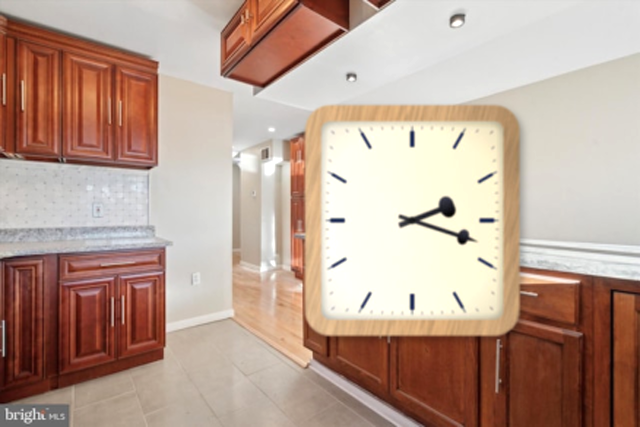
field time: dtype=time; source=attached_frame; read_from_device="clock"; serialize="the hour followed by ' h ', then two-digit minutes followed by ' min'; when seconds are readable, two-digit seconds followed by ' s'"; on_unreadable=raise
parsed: 2 h 18 min
